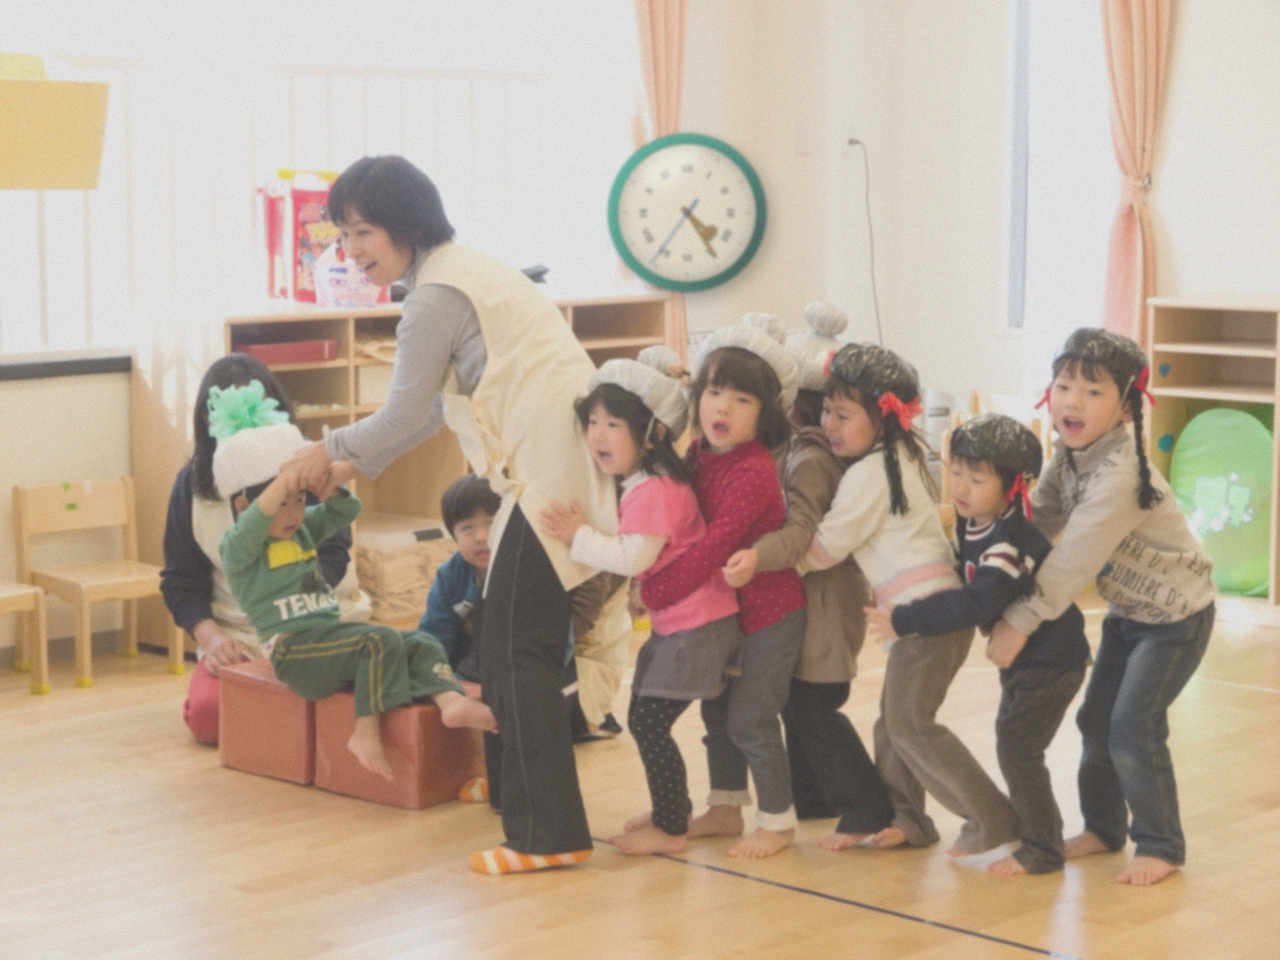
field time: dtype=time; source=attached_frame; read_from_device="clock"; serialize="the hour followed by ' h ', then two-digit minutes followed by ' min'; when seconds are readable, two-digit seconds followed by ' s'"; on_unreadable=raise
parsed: 4 h 24 min 36 s
